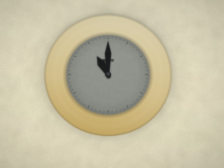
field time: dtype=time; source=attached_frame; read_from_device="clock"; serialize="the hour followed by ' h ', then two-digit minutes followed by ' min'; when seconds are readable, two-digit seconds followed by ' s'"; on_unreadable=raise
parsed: 11 h 00 min
